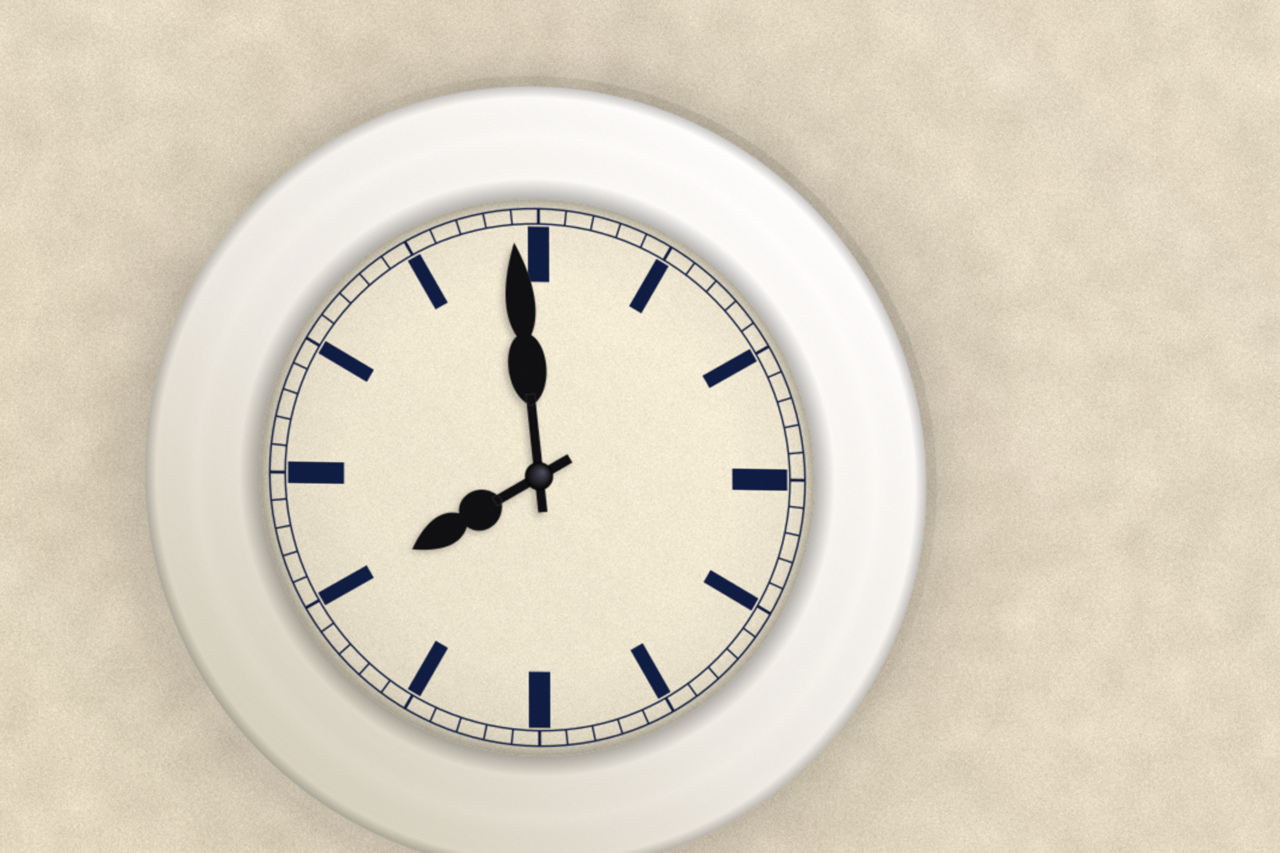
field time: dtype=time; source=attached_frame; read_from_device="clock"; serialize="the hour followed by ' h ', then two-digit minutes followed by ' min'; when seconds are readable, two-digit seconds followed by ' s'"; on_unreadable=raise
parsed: 7 h 59 min
